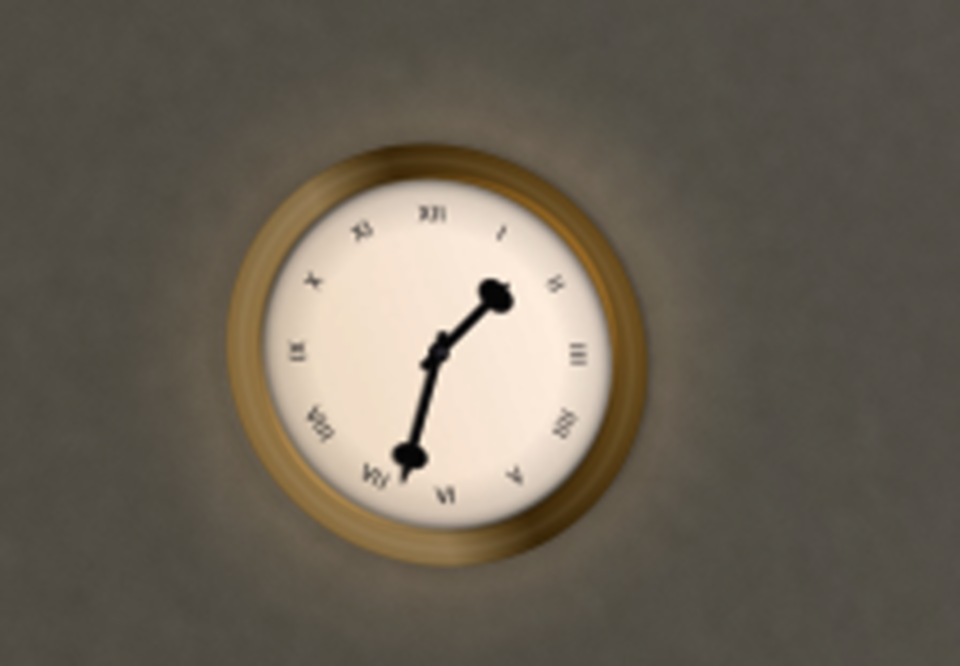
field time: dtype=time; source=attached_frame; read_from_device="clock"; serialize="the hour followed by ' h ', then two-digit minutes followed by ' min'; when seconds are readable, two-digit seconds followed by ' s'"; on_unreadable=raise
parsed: 1 h 33 min
